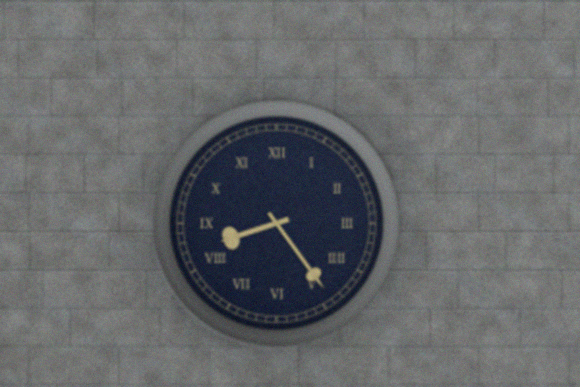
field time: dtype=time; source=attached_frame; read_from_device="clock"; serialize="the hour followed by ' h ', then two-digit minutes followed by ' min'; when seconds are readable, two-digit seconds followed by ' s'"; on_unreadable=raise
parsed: 8 h 24 min
